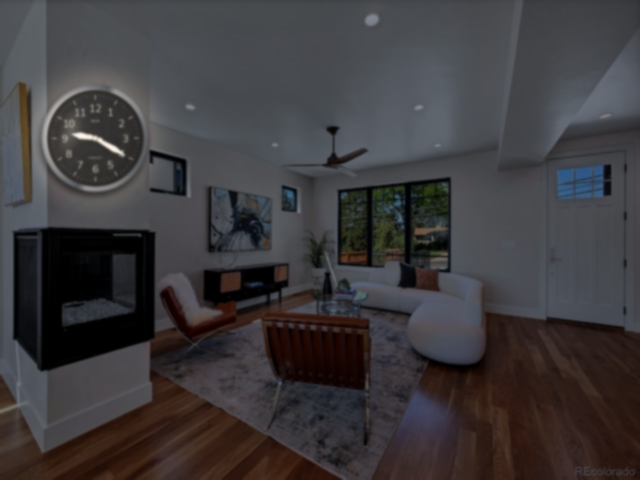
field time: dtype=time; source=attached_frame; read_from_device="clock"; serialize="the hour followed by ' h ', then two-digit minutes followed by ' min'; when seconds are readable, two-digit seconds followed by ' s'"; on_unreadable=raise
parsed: 9 h 20 min
